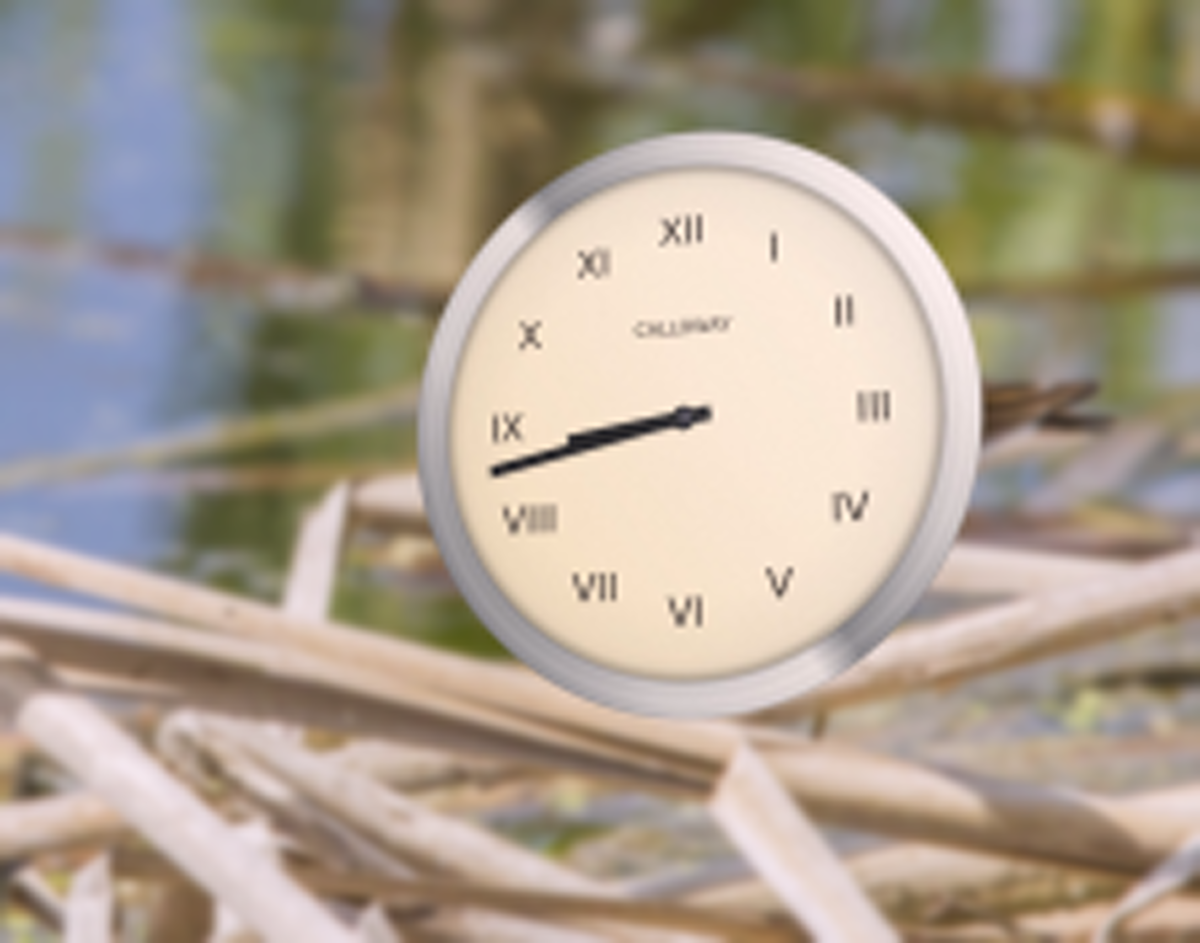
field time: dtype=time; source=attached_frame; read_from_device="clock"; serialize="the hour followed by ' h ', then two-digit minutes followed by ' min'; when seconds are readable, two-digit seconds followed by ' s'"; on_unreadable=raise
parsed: 8 h 43 min
